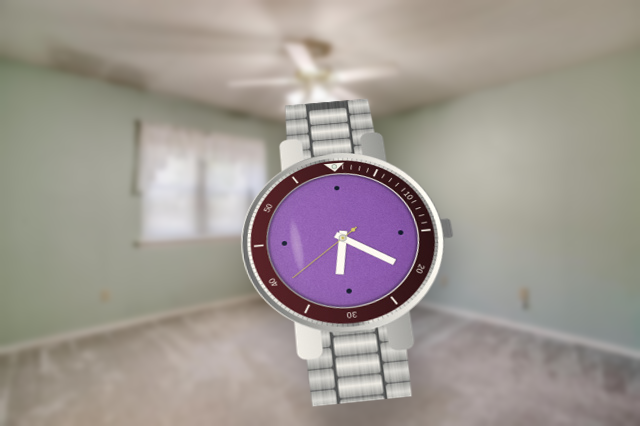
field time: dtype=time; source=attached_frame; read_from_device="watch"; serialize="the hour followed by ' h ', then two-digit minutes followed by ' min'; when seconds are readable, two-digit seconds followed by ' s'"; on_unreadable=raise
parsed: 6 h 20 min 39 s
